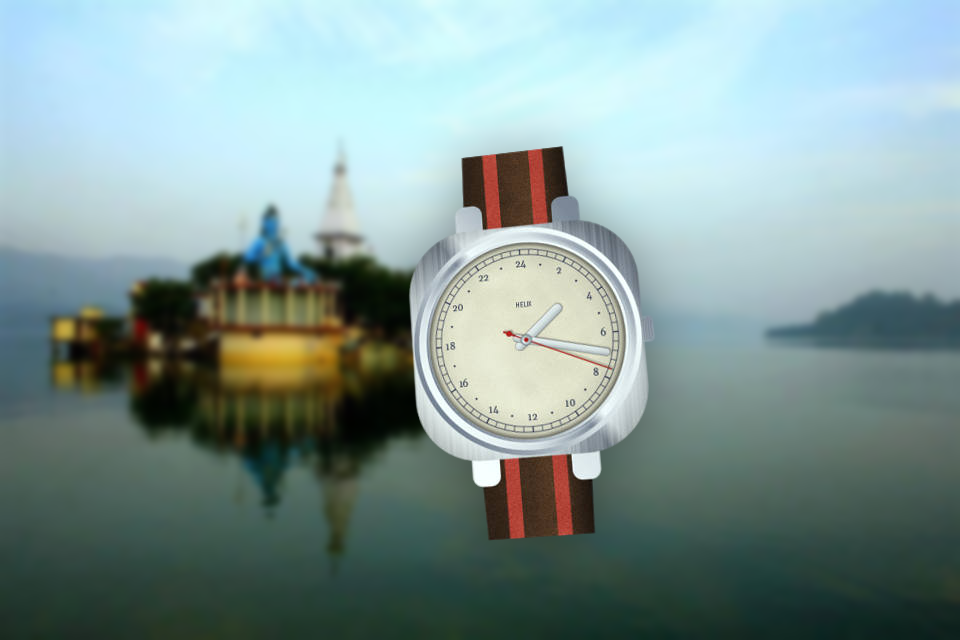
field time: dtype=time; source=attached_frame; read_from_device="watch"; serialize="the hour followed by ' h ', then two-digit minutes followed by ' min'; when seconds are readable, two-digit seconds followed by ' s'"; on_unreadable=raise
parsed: 3 h 17 min 19 s
